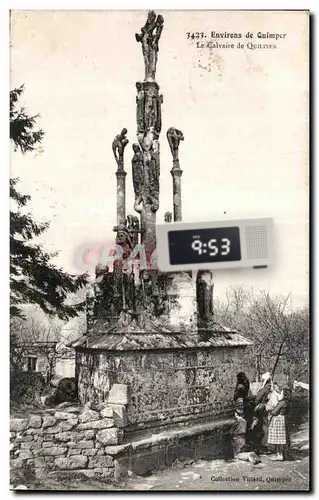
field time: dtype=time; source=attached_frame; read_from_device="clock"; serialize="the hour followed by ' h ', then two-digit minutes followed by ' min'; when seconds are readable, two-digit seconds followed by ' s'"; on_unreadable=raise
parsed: 9 h 53 min
